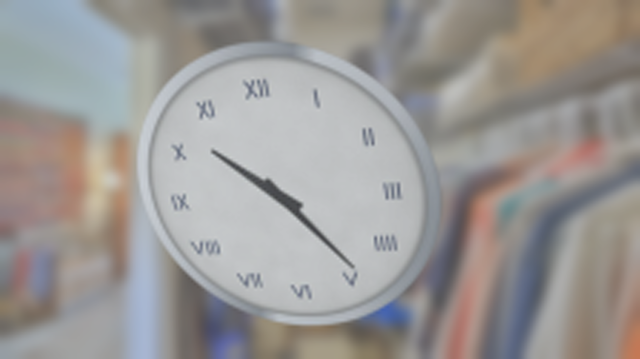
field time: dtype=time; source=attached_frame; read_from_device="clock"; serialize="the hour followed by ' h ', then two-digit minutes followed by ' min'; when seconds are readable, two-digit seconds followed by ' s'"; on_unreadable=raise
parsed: 10 h 24 min
